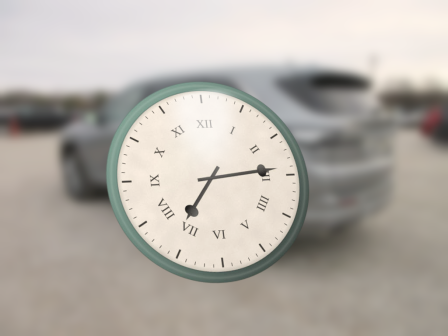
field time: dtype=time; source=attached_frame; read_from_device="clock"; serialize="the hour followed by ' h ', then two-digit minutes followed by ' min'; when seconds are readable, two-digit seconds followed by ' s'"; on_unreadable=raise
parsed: 7 h 14 min
